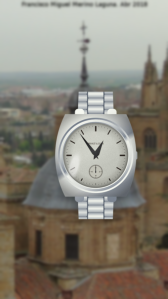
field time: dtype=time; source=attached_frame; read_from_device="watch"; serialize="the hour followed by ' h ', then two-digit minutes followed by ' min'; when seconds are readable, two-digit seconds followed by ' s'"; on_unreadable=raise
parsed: 12 h 54 min
